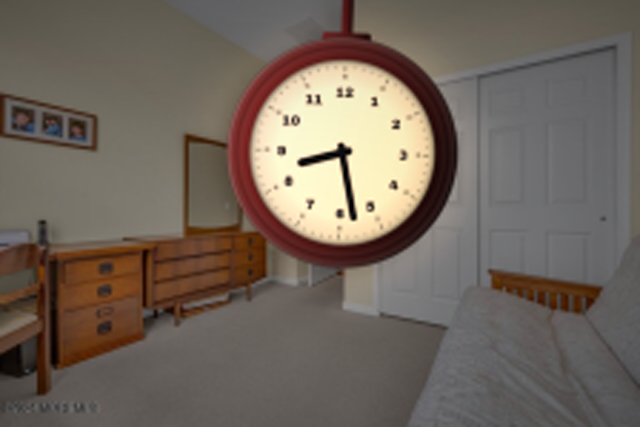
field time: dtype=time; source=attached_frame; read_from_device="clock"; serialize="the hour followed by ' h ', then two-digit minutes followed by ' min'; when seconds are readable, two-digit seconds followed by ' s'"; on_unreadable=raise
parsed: 8 h 28 min
